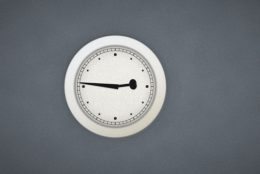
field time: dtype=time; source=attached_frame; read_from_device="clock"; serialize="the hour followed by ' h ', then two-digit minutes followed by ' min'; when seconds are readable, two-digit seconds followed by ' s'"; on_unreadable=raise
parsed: 2 h 46 min
